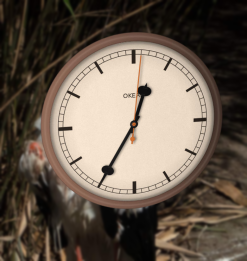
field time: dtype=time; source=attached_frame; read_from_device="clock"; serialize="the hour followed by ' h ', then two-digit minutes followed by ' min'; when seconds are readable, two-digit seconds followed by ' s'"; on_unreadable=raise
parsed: 12 h 35 min 01 s
